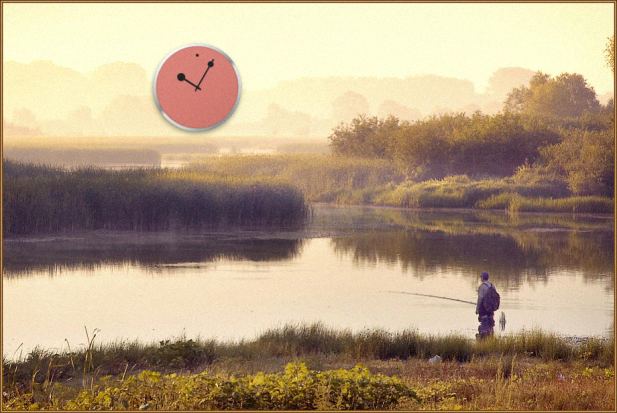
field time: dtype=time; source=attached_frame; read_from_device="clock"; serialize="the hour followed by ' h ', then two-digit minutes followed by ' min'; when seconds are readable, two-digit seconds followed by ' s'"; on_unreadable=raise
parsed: 10 h 05 min
